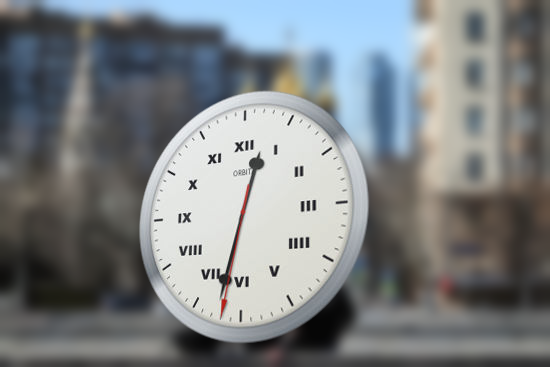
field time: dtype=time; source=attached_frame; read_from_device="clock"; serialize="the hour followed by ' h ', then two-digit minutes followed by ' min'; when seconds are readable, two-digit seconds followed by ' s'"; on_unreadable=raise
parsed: 12 h 32 min 32 s
